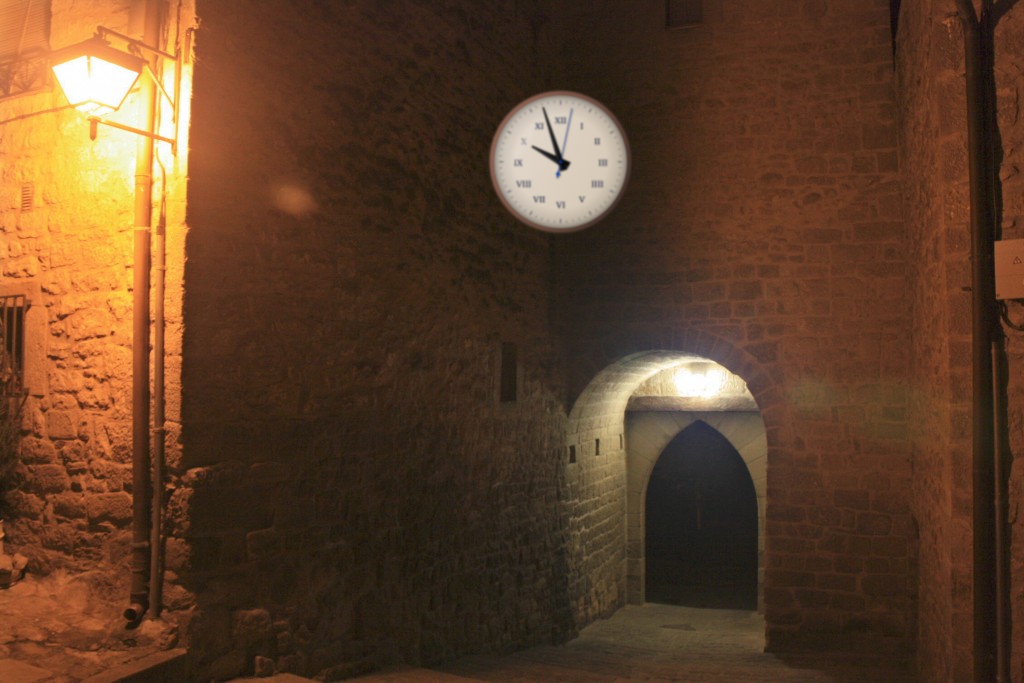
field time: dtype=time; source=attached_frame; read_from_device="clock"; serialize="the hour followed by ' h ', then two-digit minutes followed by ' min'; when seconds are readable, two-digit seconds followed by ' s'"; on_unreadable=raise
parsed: 9 h 57 min 02 s
